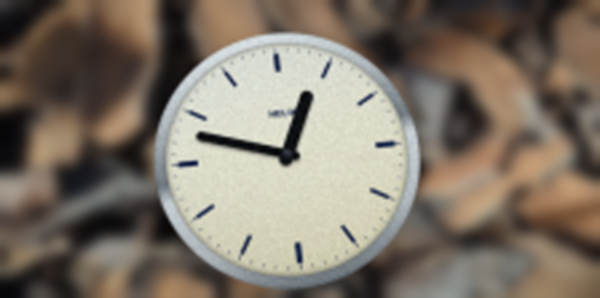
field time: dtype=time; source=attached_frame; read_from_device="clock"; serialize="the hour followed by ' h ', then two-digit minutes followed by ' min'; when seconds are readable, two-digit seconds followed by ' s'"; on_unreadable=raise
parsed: 12 h 48 min
